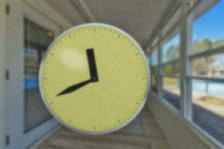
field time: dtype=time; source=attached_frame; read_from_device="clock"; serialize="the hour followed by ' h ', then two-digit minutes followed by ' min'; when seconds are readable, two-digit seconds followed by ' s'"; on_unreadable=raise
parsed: 11 h 41 min
